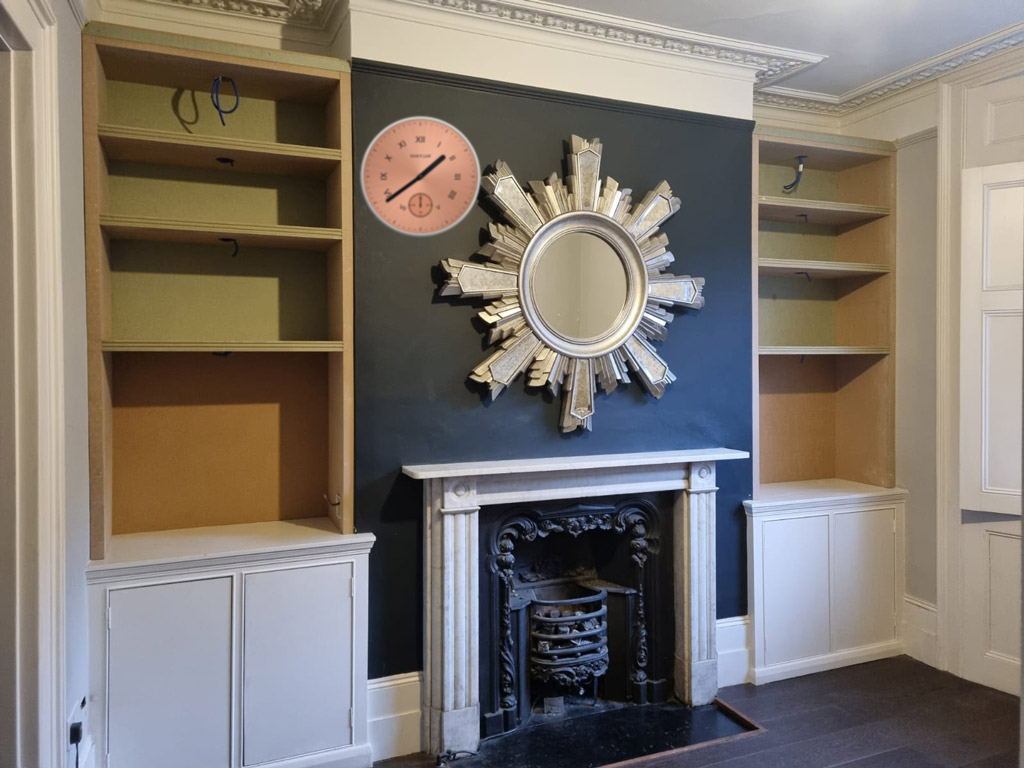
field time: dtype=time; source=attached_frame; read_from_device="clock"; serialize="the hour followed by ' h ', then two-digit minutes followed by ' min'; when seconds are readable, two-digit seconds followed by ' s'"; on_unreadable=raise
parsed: 1 h 39 min
